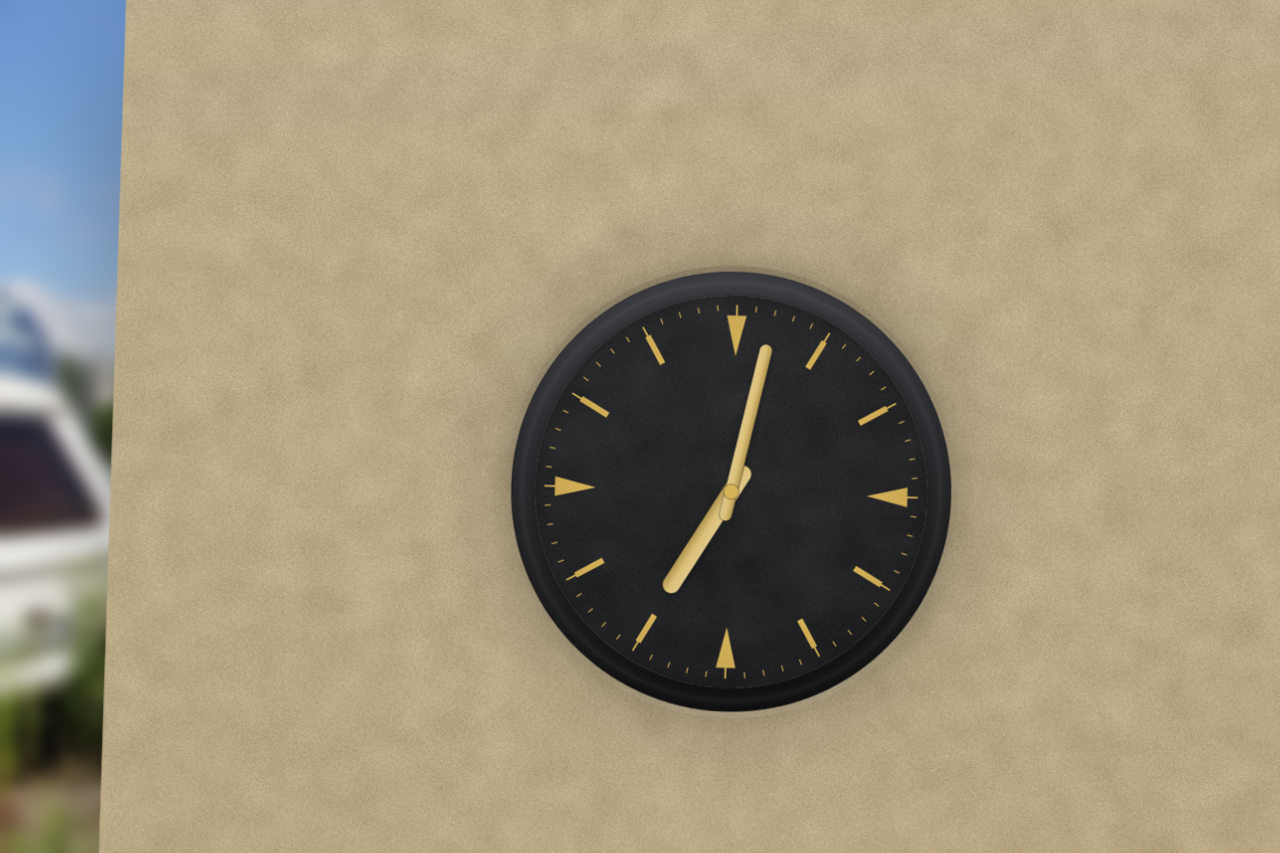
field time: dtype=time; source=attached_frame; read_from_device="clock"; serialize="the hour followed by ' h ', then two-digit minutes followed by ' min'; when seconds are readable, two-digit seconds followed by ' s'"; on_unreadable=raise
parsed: 7 h 02 min
